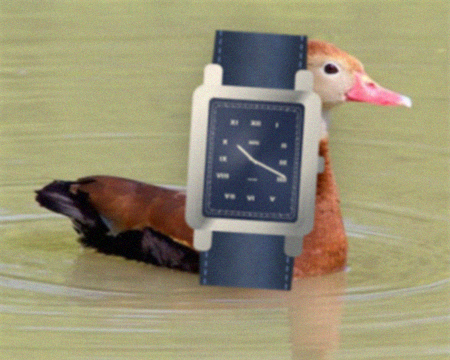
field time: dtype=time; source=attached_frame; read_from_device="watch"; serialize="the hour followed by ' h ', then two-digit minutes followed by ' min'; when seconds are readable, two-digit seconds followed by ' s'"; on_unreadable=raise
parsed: 10 h 19 min
